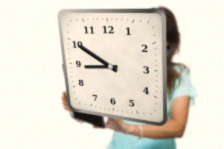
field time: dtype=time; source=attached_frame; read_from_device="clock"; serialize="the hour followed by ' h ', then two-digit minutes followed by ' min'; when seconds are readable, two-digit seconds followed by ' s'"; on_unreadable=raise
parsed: 8 h 50 min
